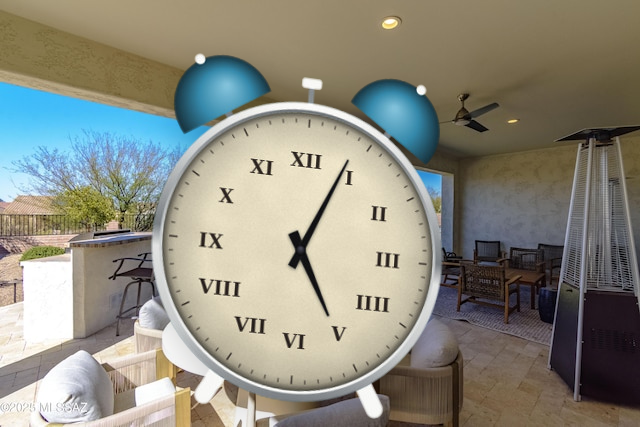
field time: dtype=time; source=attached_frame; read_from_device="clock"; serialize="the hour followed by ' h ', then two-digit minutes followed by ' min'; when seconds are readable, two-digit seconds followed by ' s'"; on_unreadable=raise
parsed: 5 h 04 min
